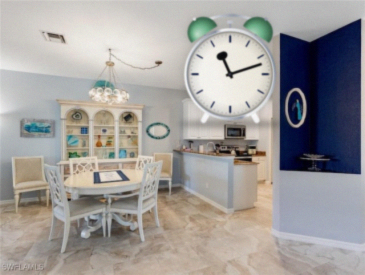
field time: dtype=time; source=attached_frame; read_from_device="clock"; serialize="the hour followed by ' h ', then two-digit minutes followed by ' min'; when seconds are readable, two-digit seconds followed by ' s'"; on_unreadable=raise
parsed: 11 h 12 min
